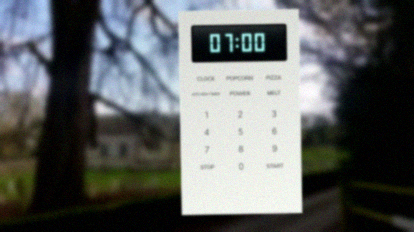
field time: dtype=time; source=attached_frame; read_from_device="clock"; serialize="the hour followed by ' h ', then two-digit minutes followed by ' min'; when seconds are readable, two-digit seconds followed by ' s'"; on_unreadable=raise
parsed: 7 h 00 min
